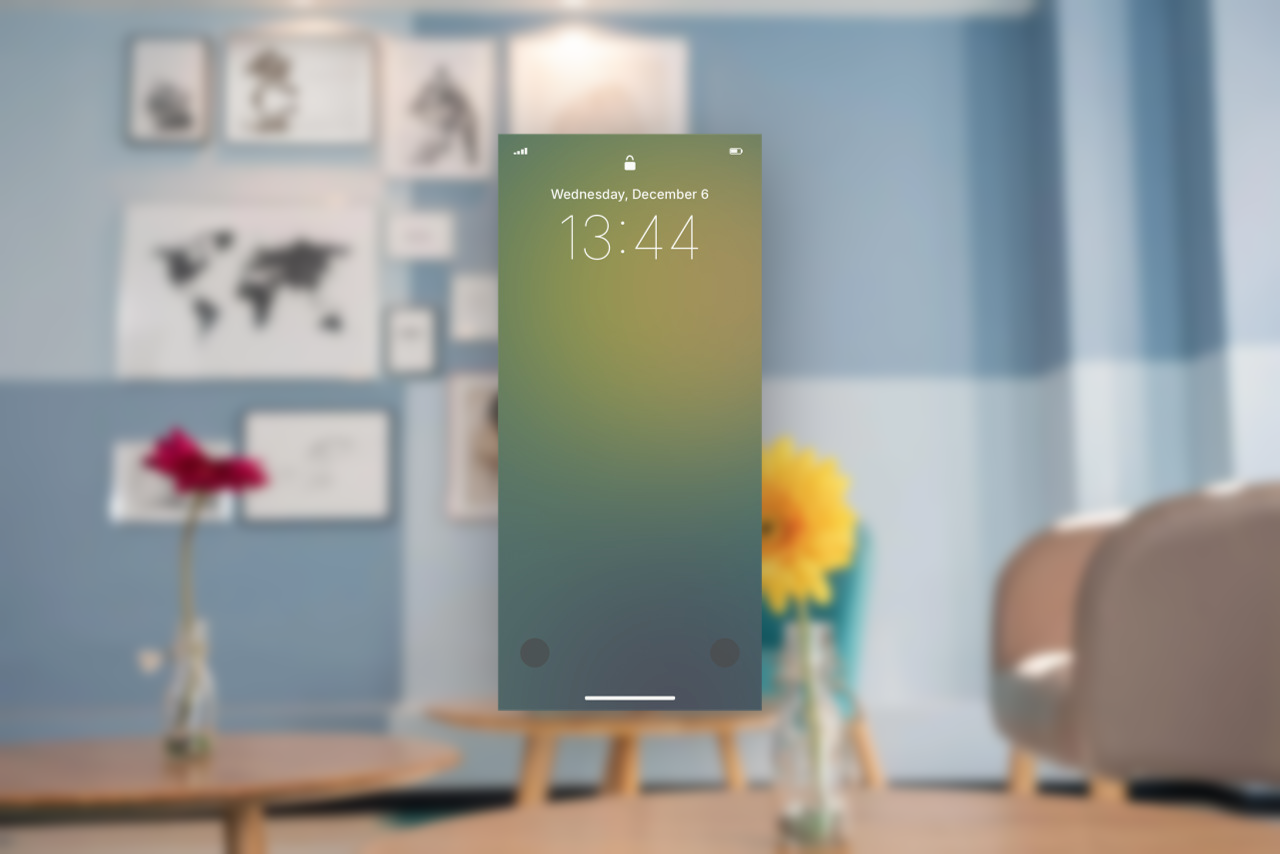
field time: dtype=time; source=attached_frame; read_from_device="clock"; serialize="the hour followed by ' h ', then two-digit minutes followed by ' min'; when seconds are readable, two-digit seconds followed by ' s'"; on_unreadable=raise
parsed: 13 h 44 min
